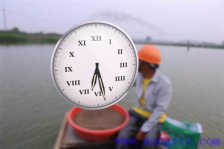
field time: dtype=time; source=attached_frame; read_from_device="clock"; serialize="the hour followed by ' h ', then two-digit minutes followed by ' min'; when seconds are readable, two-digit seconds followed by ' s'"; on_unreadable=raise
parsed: 6 h 28 min
